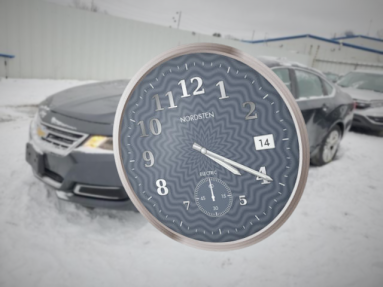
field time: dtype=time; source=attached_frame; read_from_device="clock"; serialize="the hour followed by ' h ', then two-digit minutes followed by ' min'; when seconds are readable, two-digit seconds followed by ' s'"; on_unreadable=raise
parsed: 4 h 20 min
